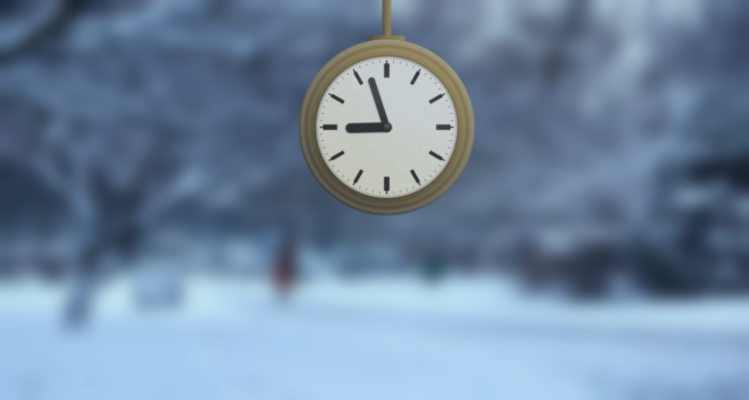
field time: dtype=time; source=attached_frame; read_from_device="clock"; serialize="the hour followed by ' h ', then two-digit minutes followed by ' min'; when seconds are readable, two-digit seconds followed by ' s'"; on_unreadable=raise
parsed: 8 h 57 min
